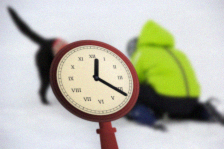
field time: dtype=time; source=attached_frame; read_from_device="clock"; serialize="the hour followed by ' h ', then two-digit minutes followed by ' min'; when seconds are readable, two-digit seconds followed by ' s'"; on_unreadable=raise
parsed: 12 h 21 min
